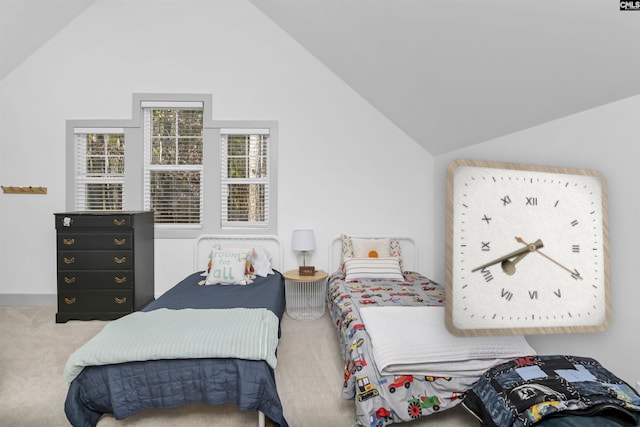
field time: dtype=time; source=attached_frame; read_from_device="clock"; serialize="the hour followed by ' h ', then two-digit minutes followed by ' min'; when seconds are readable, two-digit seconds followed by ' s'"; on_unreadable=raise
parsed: 7 h 41 min 20 s
